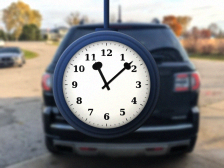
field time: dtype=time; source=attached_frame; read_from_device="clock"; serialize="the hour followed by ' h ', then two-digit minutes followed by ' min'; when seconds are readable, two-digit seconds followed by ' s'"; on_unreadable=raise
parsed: 11 h 08 min
